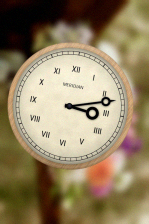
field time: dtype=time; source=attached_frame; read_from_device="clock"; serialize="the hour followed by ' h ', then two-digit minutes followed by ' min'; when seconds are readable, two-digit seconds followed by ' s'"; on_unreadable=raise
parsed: 3 h 12 min
